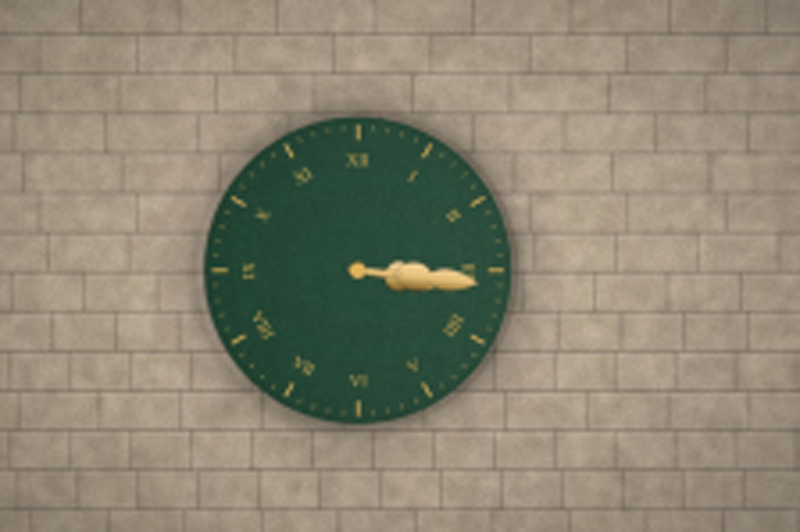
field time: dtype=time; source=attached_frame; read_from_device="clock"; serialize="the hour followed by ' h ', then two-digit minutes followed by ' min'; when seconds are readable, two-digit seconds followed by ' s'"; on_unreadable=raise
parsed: 3 h 16 min
